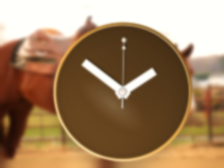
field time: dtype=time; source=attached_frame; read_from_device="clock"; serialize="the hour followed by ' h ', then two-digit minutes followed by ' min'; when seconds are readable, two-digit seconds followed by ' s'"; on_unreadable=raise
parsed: 1 h 51 min 00 s
